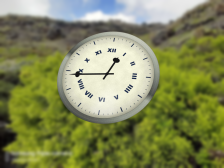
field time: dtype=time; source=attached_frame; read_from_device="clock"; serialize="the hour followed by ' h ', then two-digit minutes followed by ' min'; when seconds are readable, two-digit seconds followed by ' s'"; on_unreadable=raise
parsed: 12 h 44 min
